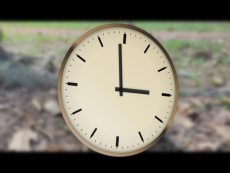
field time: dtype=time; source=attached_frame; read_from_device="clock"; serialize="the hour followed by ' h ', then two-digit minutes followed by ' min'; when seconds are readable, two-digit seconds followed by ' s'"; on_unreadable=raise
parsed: 2 h 59 min
